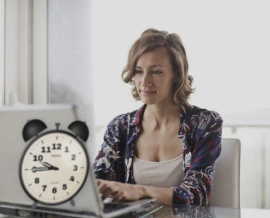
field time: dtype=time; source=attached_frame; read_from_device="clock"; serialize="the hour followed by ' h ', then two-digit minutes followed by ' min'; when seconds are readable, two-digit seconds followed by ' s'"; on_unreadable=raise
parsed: 9 h 45 min
